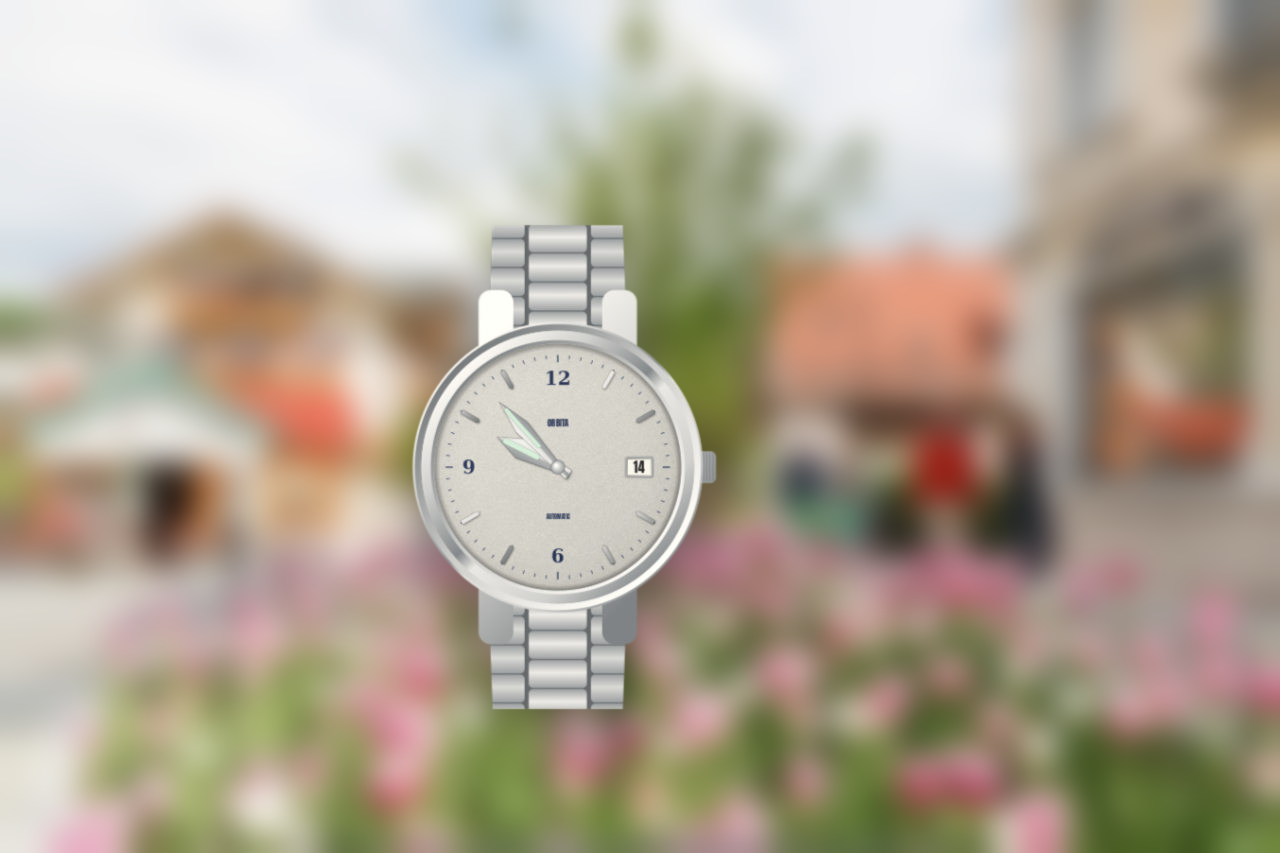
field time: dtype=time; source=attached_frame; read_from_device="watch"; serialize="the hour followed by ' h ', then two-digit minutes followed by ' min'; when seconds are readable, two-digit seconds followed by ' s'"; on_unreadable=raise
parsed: 9 h 53 min
